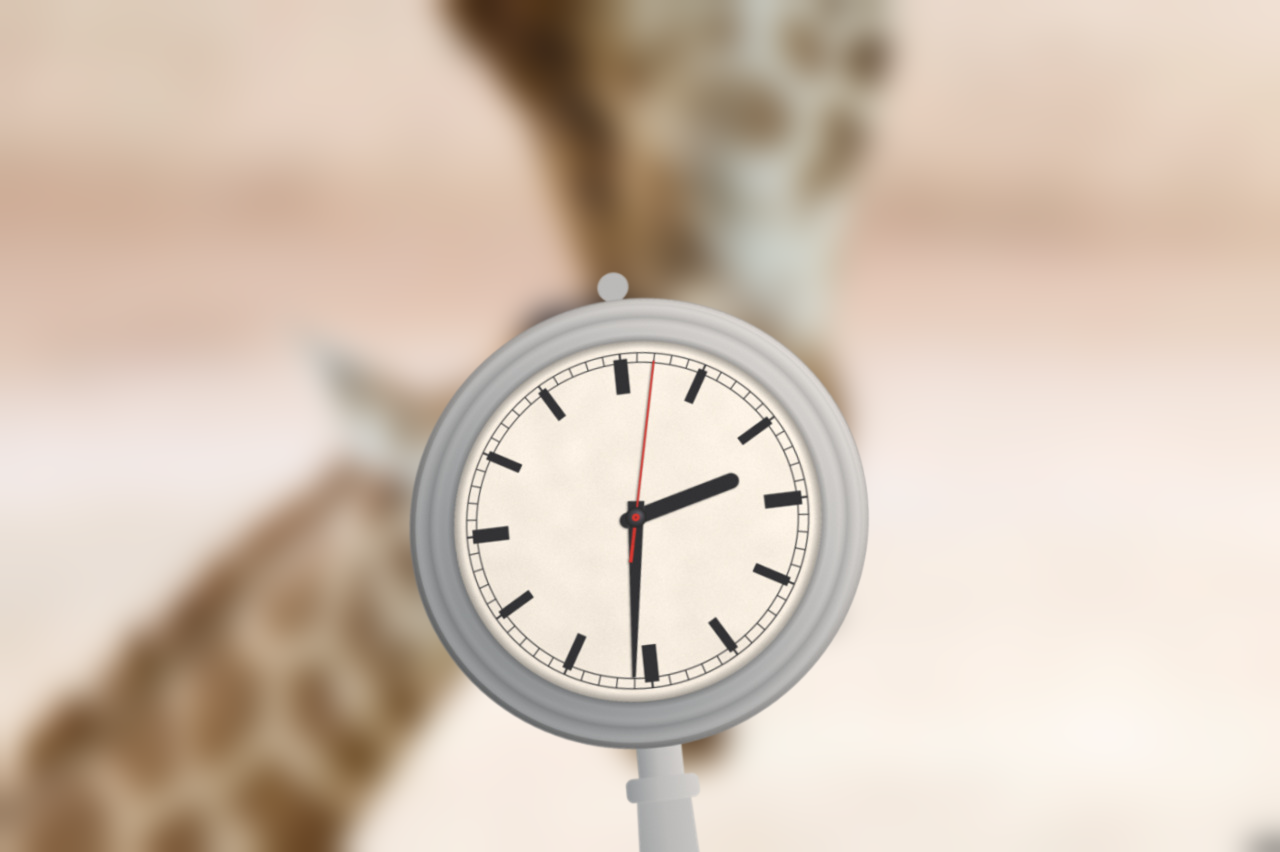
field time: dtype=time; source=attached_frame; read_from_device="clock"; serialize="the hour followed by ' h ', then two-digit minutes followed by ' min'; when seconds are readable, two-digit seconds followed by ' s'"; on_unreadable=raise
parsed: 2 h 31 min 02 s
